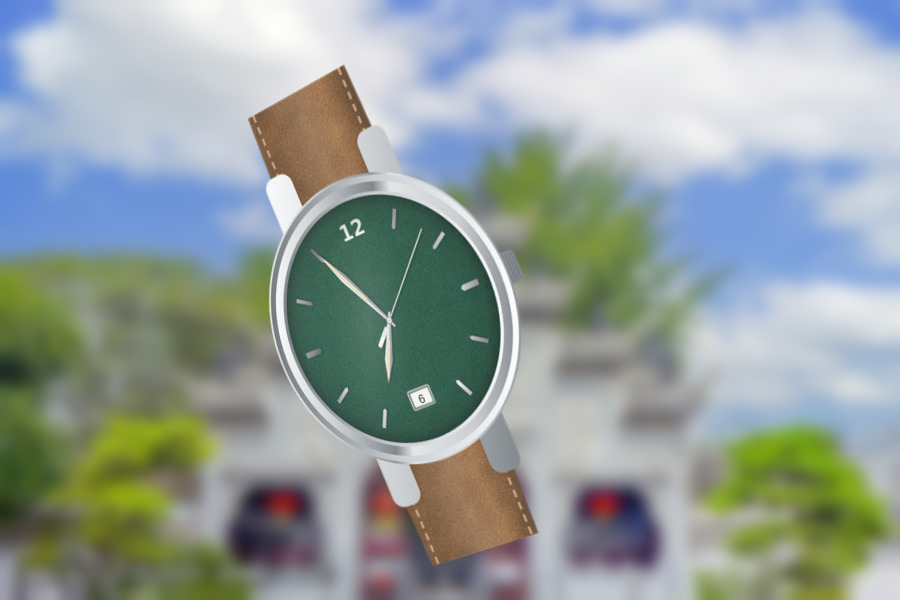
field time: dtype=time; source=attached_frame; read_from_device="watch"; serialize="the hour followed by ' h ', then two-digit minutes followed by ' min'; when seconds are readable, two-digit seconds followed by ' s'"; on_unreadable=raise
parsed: 6 h 55 min 08 s
